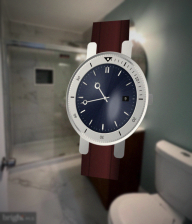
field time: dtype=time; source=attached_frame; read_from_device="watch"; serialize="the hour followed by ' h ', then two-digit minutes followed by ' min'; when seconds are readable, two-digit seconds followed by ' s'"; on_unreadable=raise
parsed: 10 h 43 min
